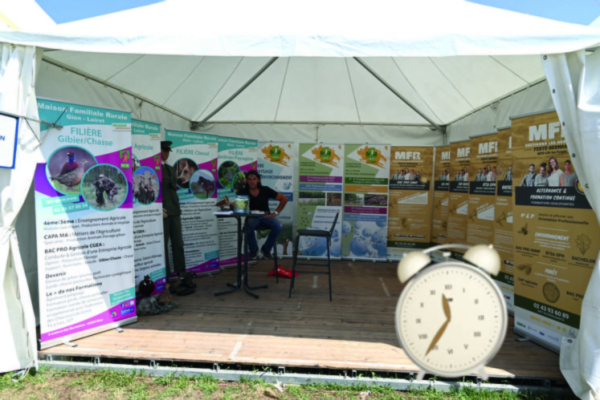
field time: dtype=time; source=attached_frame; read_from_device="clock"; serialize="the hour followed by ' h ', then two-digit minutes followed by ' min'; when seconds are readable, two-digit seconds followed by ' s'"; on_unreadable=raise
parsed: 11 h 36 min
